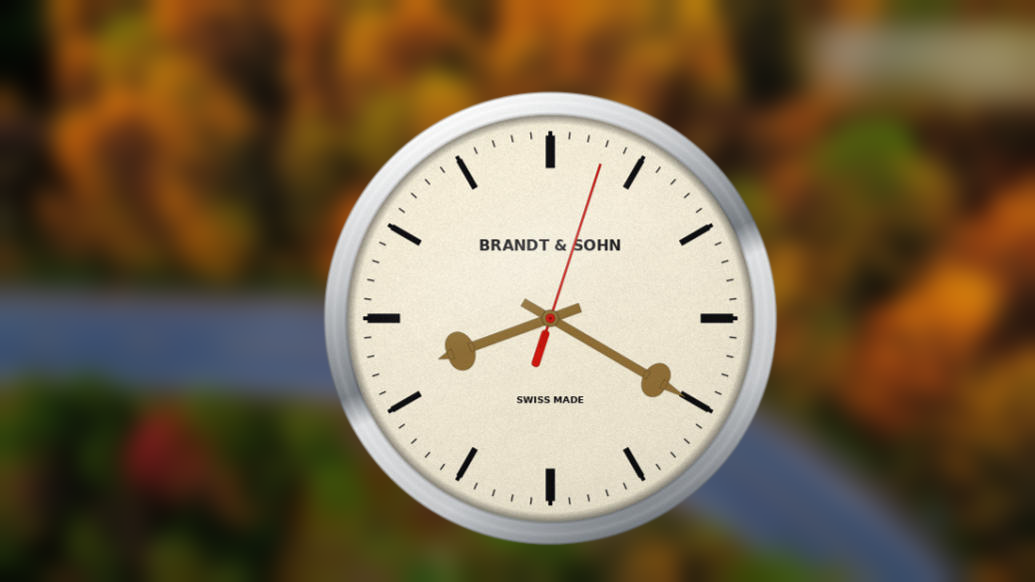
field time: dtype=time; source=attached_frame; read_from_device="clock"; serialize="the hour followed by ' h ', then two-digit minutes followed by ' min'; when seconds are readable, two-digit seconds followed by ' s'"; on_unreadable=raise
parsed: 8 h 20 min 03 s
